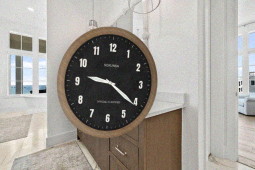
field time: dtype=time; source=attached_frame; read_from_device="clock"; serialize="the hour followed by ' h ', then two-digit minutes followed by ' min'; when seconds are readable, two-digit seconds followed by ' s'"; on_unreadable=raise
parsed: 9 h 21 min
